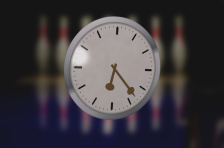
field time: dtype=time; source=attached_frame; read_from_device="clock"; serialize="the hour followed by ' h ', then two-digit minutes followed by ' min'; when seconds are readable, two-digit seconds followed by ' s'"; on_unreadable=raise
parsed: 6 h 23 min
